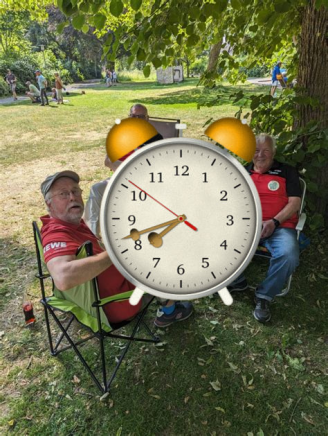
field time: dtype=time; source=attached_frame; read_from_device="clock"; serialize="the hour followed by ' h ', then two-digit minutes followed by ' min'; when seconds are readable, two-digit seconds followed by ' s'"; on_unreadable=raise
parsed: 7 h 41 min 51 s
